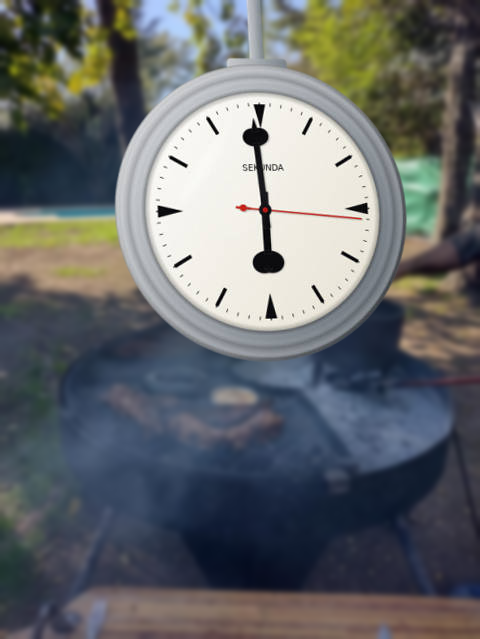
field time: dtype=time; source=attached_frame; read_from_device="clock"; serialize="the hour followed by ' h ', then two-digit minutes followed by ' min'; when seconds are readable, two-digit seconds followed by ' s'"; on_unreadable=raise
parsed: 5 h 59 min 16 s
